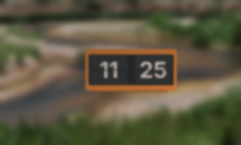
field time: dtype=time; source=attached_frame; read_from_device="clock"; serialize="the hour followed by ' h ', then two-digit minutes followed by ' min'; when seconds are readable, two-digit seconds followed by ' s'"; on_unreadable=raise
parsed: 11 h 25 min
